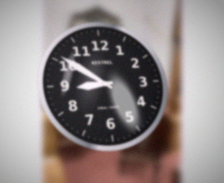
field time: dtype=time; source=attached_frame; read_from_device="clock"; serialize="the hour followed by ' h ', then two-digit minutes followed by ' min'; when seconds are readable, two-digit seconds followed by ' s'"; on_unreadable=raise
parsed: 8 h 51 min
